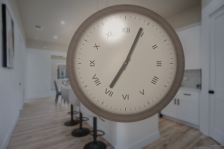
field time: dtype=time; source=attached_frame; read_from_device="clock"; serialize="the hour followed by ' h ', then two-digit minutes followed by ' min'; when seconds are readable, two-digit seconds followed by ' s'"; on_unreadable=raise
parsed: 7 h 04 min
